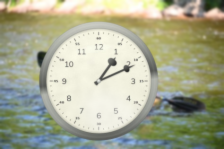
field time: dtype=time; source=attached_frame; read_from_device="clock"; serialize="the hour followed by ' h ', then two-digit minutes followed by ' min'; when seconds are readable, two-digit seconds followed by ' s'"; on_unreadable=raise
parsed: 1 h 11 min
